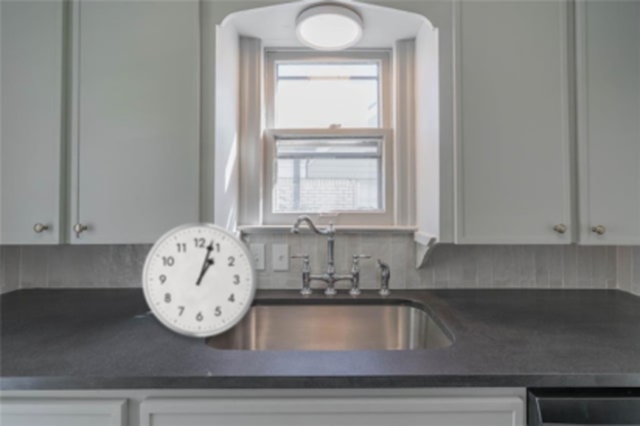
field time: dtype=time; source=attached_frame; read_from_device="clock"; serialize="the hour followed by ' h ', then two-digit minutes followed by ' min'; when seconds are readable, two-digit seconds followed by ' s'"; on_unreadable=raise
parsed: 1 h 03 min
